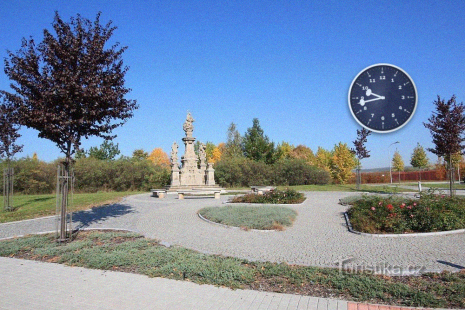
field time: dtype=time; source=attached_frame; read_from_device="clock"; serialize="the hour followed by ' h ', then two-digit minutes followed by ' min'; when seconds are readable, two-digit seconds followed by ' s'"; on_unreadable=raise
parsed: 9 h 43 min
